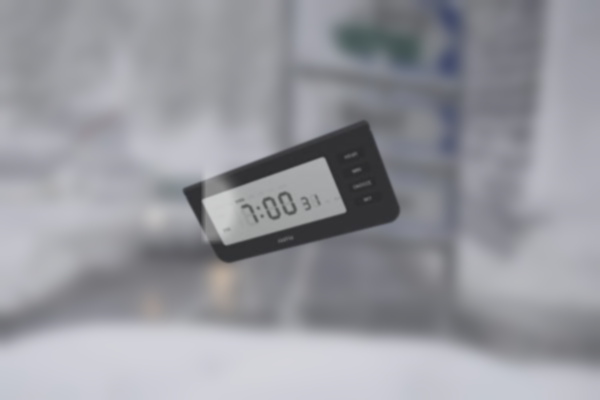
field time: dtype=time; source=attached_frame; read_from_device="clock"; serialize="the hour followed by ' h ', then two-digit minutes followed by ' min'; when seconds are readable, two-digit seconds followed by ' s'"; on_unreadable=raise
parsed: 7 h 00 min 31 s
